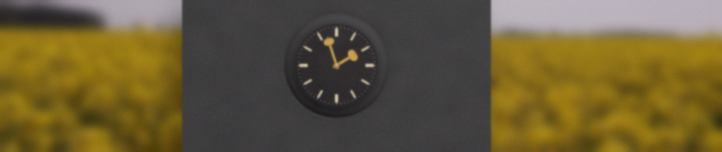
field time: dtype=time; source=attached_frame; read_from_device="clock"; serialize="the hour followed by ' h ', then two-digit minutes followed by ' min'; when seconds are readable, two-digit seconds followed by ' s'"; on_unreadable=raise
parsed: 1 h 57 min
